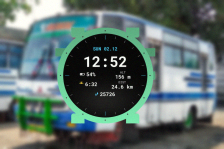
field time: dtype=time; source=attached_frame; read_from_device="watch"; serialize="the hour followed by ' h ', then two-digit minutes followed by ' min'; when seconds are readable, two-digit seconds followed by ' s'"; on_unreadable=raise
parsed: 12 h 52 min
